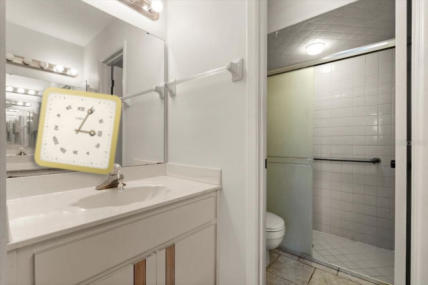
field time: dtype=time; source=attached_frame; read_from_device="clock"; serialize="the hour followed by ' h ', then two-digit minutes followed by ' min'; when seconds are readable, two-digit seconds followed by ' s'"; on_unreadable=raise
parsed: 3 h 04 min
